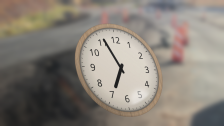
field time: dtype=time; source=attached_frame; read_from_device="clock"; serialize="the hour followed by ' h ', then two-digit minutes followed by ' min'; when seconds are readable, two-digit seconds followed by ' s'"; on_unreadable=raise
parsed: 6 h 56 min
